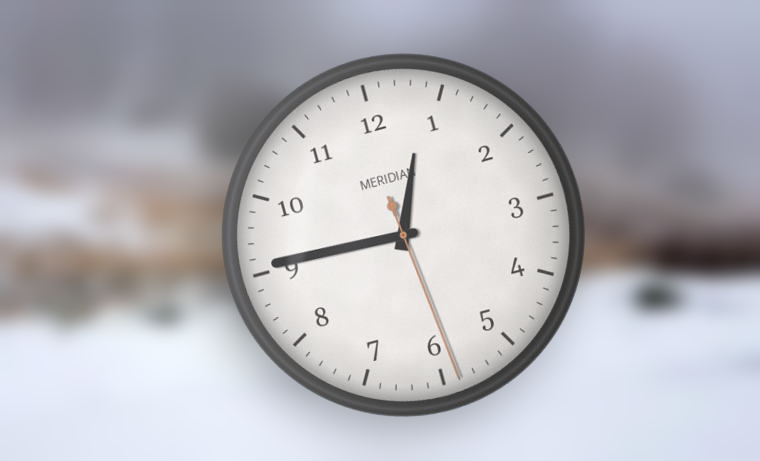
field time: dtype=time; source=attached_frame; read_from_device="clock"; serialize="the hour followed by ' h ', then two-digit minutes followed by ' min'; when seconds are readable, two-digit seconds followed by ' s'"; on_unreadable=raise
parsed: 12 h 45 min 29 s
